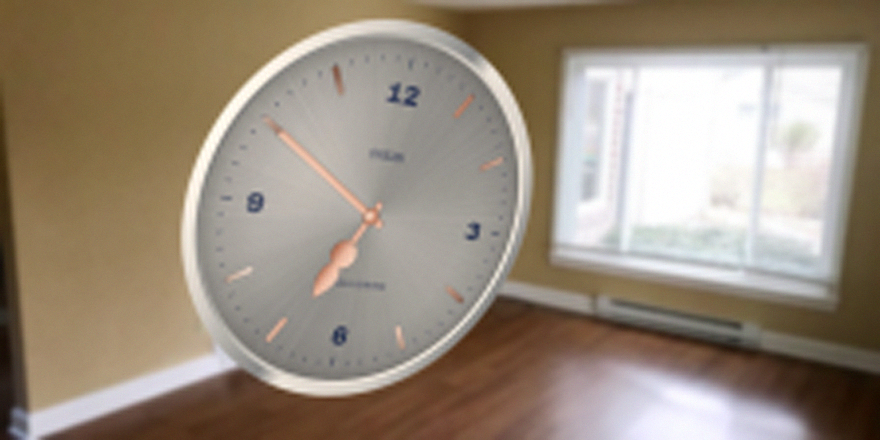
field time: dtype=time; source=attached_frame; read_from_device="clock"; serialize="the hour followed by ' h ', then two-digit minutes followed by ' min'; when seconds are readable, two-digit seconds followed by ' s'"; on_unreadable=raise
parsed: 6 h 50 min
